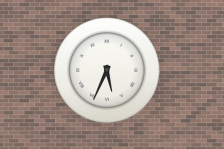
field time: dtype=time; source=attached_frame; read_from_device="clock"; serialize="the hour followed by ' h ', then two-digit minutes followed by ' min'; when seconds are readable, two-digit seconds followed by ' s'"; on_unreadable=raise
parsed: 5 h 34 min
